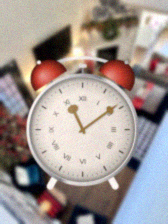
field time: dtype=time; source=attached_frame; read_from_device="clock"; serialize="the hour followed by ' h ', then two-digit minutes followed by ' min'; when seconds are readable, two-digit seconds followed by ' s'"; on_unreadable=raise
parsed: 11 h 09 min
